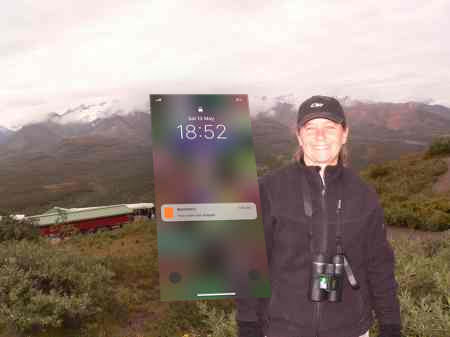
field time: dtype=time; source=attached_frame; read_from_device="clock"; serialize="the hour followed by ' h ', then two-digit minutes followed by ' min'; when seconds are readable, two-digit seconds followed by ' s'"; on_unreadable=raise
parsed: 18 h 52 min
